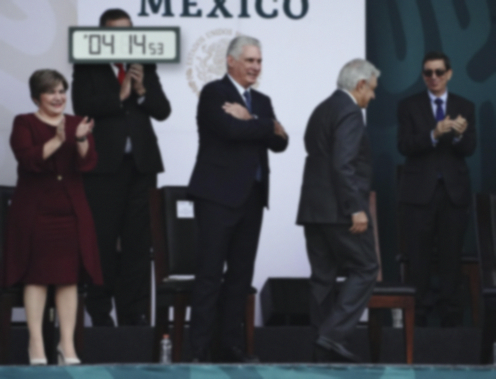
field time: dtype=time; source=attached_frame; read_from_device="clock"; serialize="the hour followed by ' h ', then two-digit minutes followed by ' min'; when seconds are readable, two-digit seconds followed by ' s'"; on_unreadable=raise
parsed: 4 h 14 min
